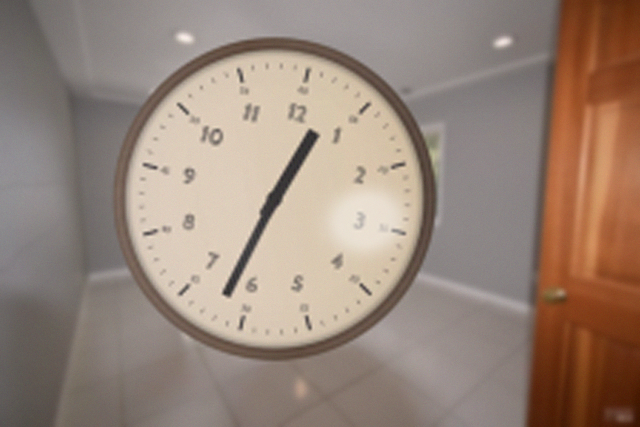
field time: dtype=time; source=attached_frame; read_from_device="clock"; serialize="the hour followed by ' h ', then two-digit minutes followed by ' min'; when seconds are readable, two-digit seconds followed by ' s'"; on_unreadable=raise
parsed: 12 h 32 min
